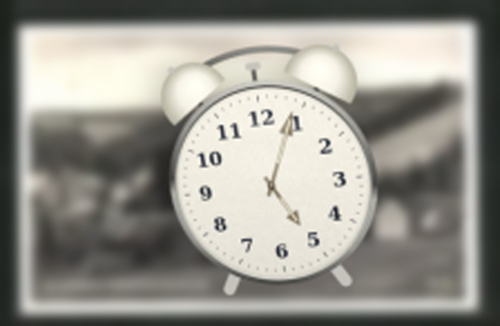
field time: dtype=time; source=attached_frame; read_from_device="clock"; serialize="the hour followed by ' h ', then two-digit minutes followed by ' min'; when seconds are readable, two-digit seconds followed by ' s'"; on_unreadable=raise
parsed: 5 h 04 min
